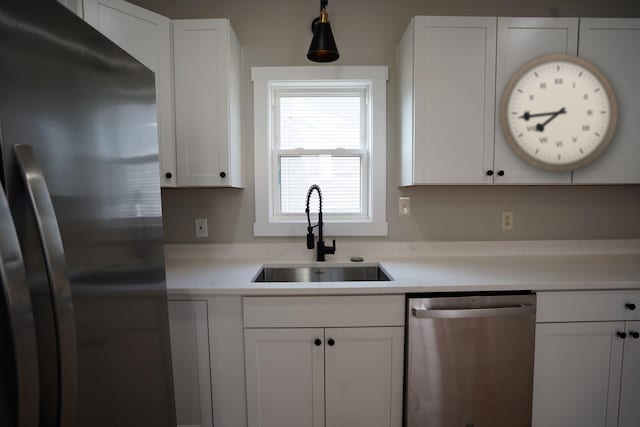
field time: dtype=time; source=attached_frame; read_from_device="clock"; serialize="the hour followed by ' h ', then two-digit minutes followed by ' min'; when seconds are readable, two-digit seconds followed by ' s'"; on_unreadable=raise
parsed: 7 h 44 min
